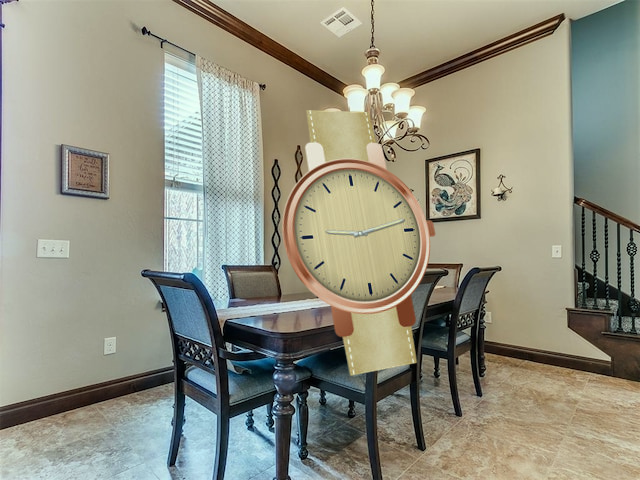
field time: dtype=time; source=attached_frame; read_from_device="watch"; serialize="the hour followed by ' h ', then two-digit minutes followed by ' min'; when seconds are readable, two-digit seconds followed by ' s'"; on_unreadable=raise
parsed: 9 h 13 min
